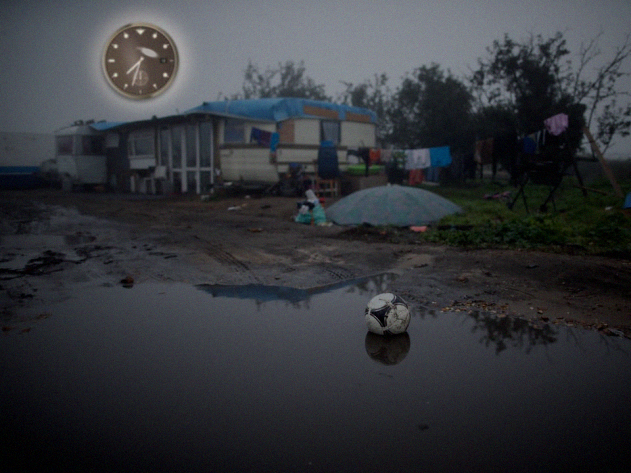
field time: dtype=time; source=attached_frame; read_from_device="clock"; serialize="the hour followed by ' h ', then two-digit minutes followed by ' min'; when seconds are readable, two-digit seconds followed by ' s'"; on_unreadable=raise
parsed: 7 h 33 min
